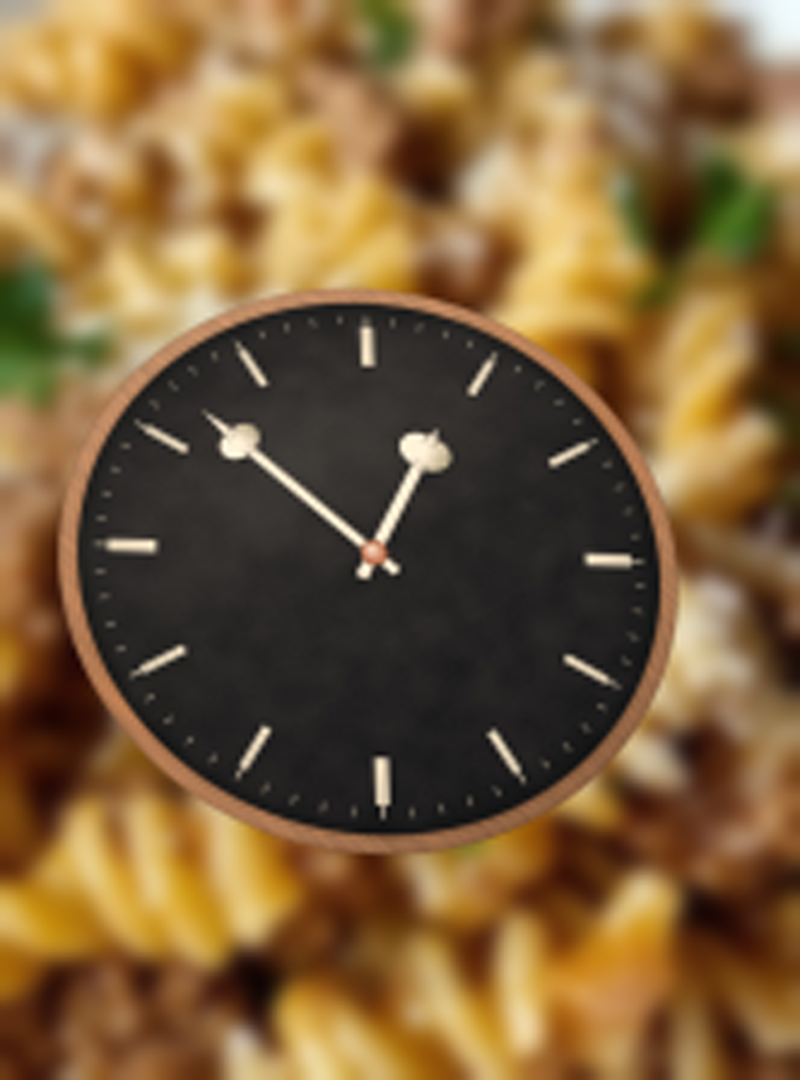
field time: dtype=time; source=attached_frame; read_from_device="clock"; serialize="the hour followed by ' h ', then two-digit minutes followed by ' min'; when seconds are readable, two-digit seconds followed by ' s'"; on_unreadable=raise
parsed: 12 h 52 min
